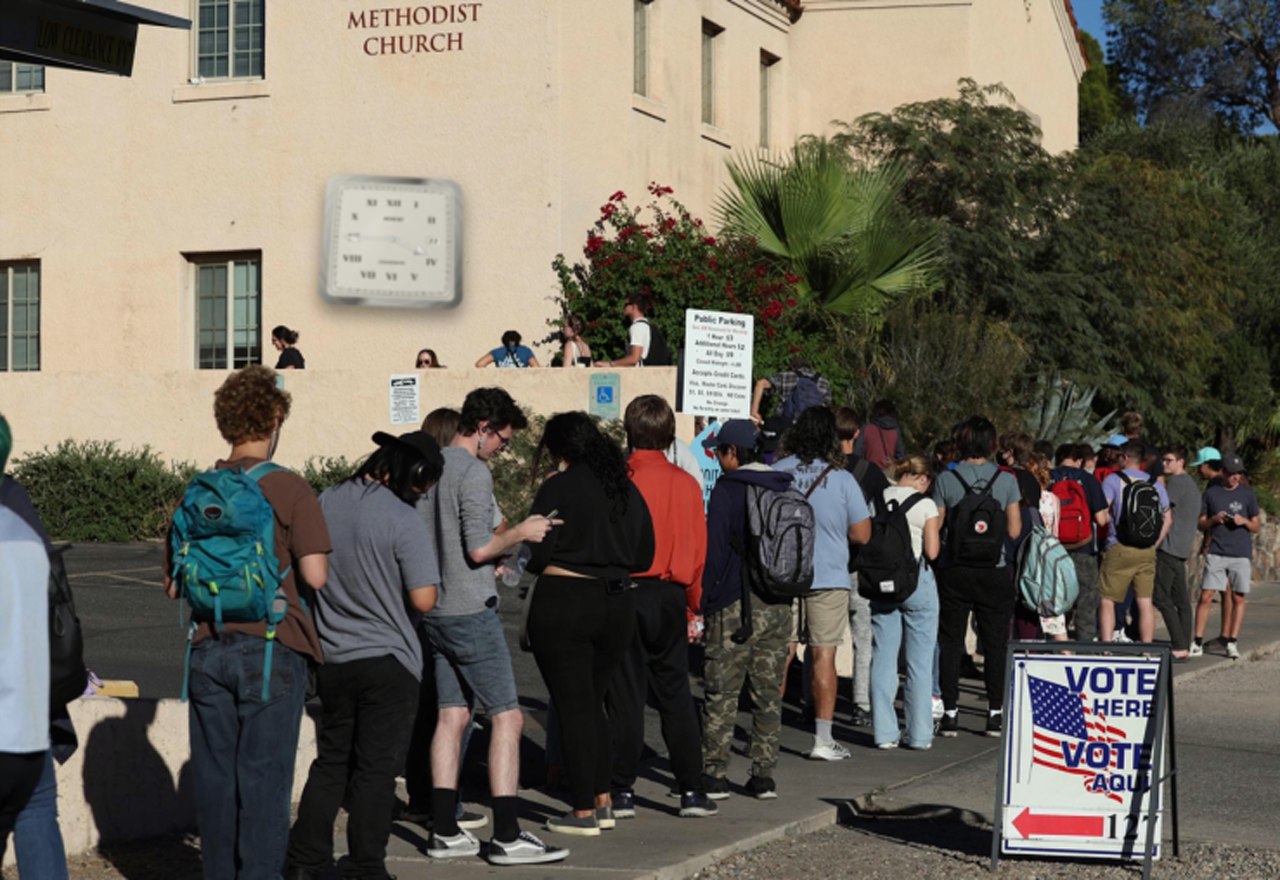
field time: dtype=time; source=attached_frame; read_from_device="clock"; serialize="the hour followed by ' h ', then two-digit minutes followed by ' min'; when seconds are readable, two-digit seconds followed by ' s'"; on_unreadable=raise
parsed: 3 h 45 min
